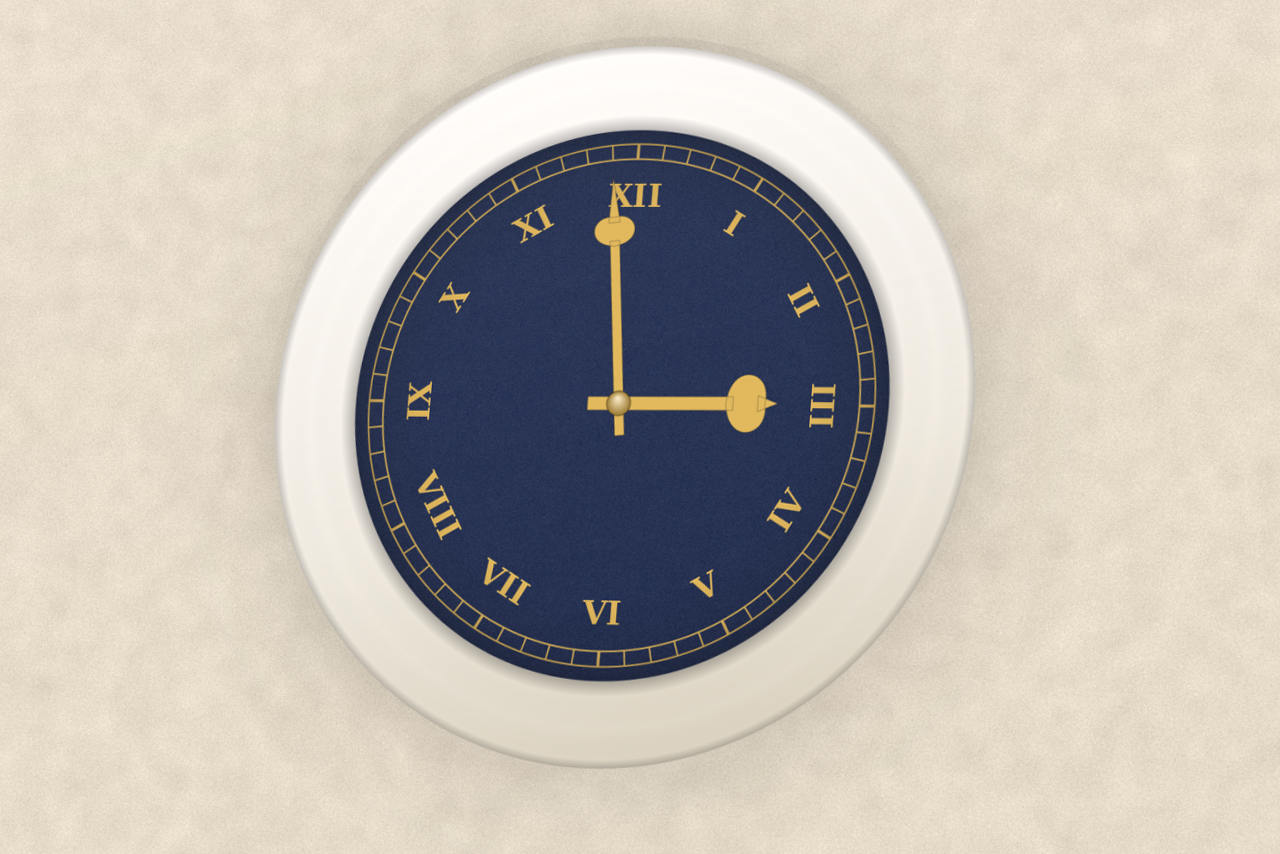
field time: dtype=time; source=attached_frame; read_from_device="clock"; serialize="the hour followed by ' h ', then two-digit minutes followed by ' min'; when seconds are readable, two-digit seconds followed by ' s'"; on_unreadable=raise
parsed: 2 h 59 min
